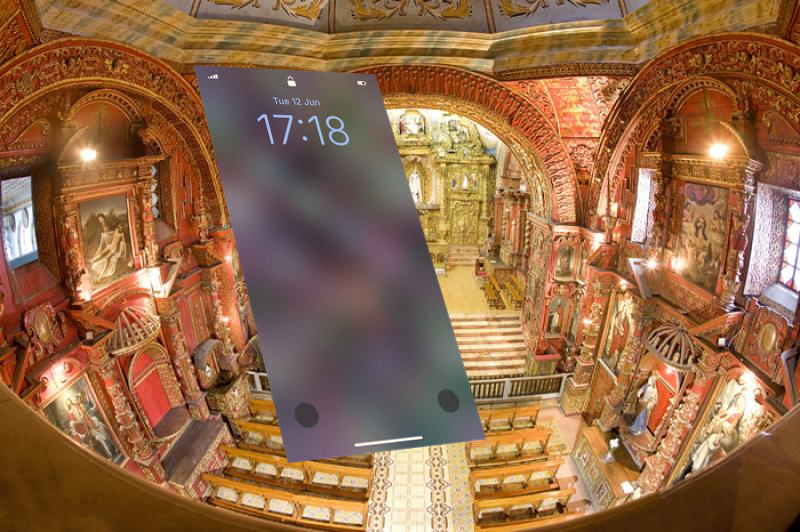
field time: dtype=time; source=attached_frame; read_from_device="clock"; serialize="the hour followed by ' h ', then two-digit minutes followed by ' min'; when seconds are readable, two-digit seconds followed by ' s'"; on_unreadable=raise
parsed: 17 h 18 min
